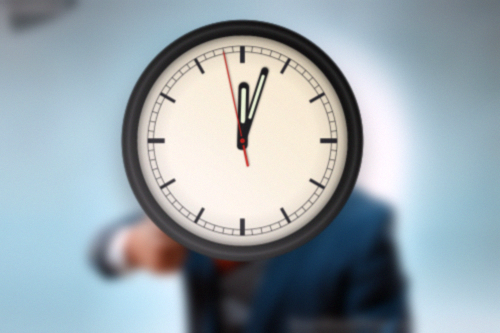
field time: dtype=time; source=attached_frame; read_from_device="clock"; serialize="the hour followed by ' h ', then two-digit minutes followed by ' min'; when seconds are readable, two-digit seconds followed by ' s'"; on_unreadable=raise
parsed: 12 h 02 min 58 s
